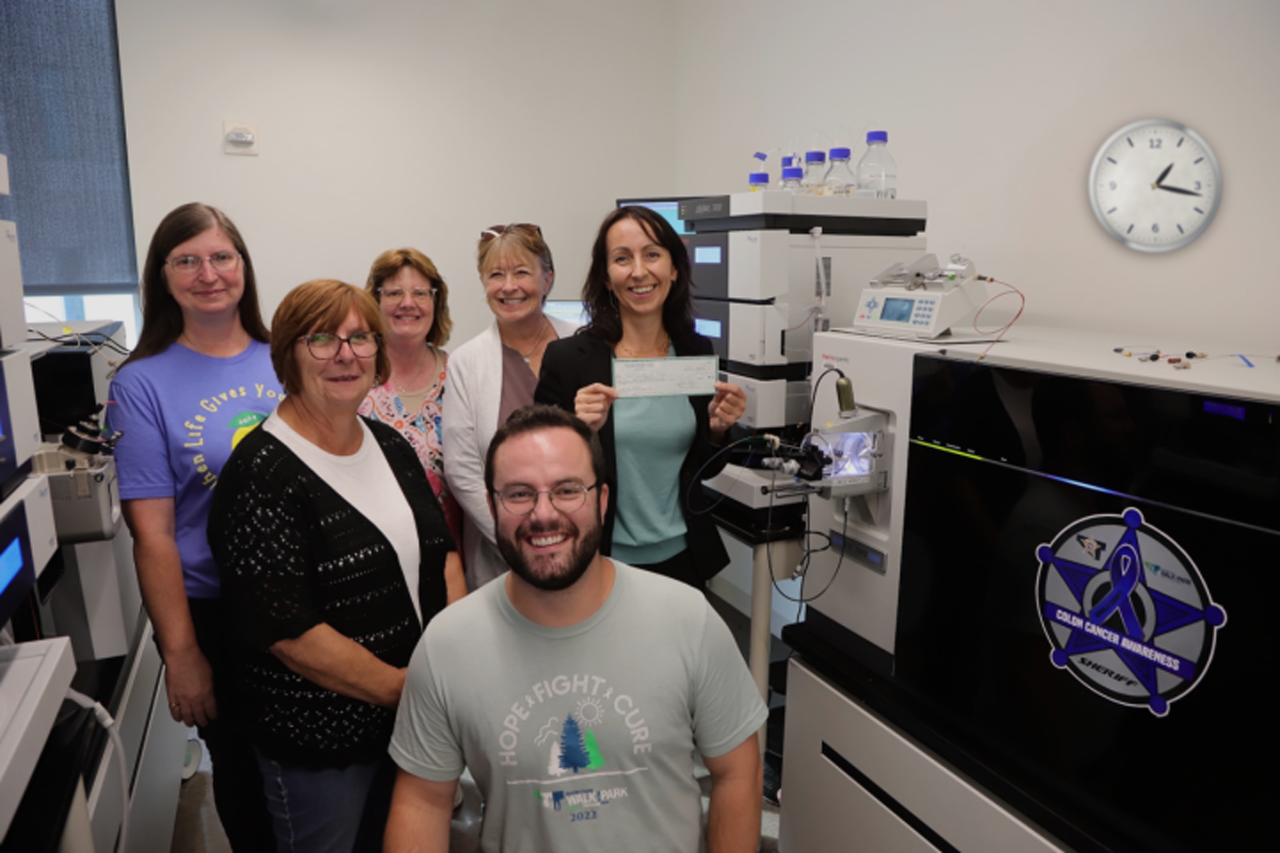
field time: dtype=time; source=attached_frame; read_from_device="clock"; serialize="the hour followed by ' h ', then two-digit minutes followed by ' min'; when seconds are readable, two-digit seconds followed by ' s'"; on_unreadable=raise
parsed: 1 h 17 min
